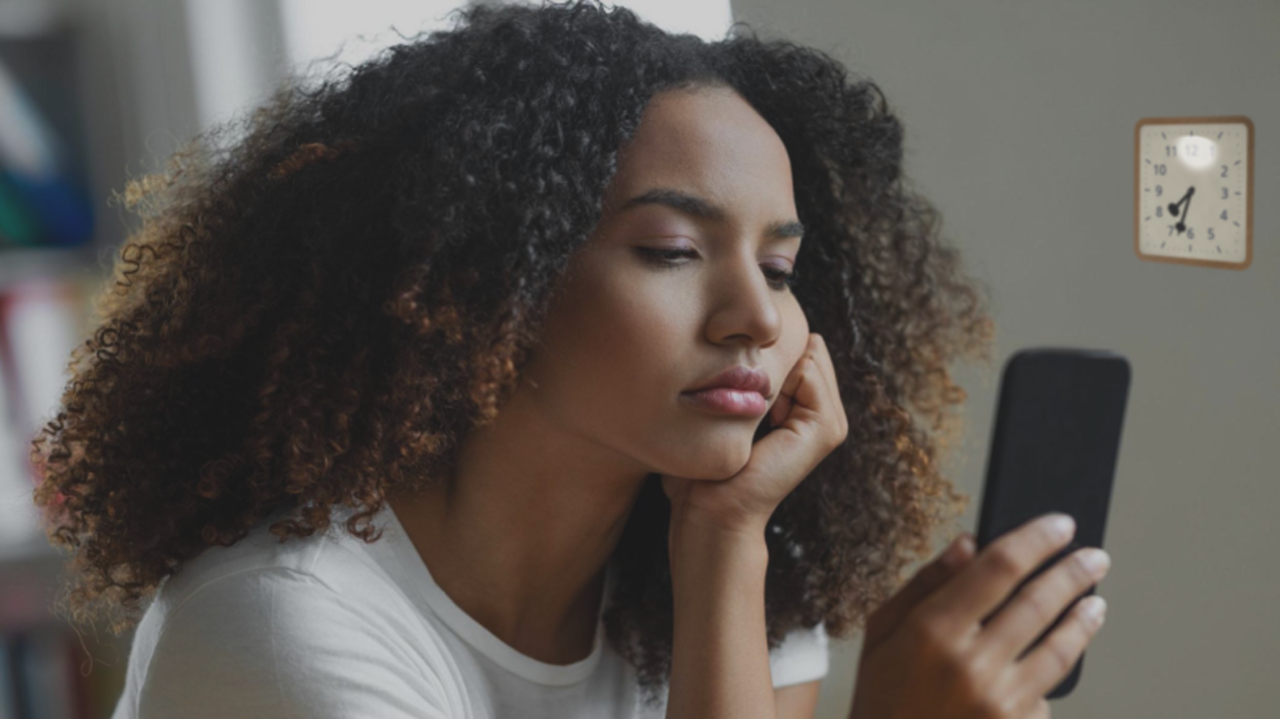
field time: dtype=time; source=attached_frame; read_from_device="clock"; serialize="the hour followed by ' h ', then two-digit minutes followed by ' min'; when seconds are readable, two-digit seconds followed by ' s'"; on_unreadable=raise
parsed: 7 h 33 min
